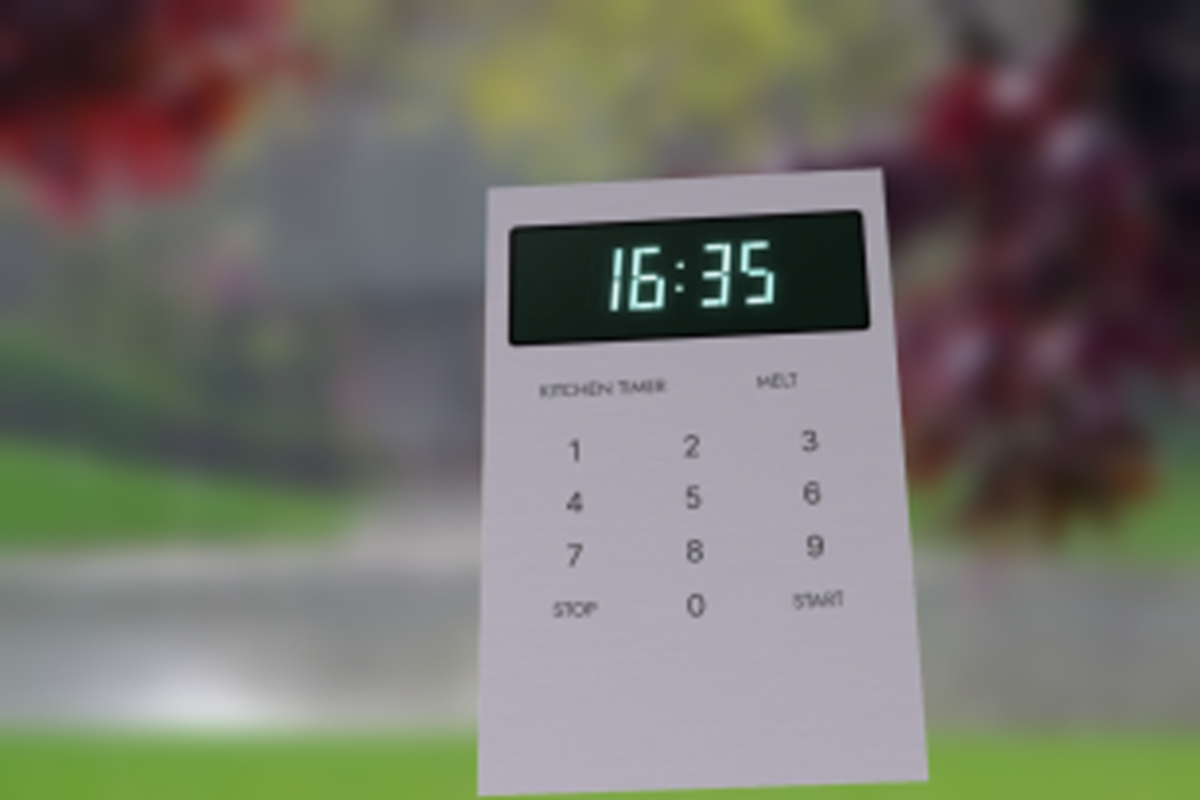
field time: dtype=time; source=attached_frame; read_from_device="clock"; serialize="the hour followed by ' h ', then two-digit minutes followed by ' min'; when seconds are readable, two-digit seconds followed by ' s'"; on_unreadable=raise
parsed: 16 h 35 min
